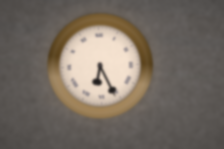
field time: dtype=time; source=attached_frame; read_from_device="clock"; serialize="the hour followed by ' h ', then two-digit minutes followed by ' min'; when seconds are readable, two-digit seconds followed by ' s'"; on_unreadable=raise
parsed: 6 h 26 min
